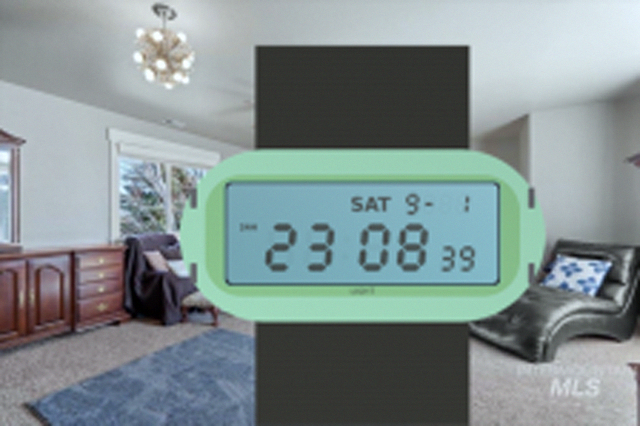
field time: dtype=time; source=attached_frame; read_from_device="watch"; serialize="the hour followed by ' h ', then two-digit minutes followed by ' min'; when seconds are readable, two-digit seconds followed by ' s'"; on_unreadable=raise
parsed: 23 h 08 min 39 s
